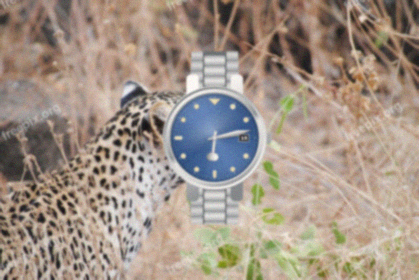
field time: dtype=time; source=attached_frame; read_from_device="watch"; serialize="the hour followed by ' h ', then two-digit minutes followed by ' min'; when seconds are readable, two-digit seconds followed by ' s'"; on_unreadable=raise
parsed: 6 h 13 min
